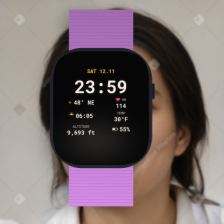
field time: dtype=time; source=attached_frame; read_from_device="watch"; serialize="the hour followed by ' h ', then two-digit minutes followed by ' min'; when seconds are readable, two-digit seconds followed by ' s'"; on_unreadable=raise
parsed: 23 h 59 min
